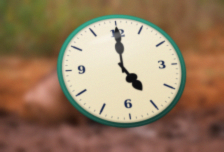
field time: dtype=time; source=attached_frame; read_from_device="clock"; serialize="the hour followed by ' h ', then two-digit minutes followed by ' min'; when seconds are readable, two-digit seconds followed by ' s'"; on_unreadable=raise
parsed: 5 h 00 min
